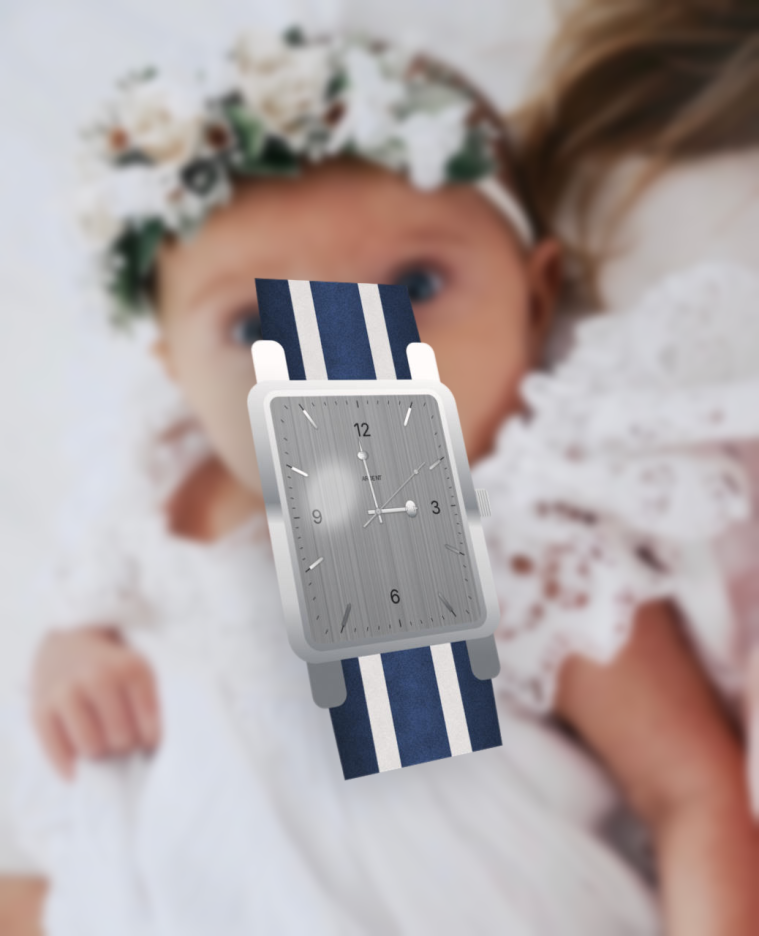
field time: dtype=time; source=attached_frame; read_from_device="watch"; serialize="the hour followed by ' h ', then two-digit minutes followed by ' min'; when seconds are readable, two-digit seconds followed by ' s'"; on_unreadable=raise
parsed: 2 h 59 min 09 s
